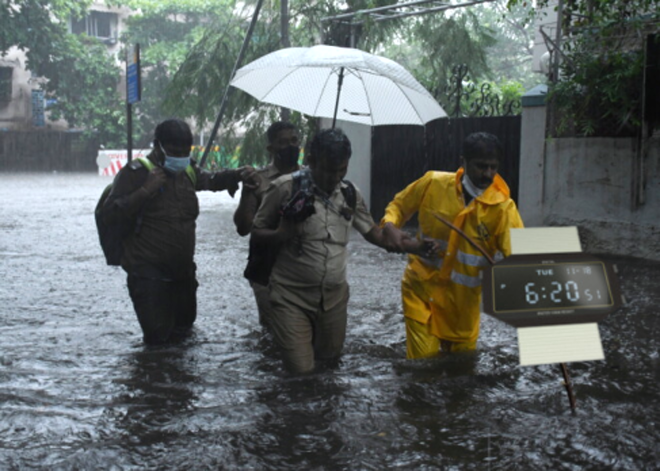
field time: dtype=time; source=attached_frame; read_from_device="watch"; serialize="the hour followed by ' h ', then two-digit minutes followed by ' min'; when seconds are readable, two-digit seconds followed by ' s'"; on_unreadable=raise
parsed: 6 h 20 min
